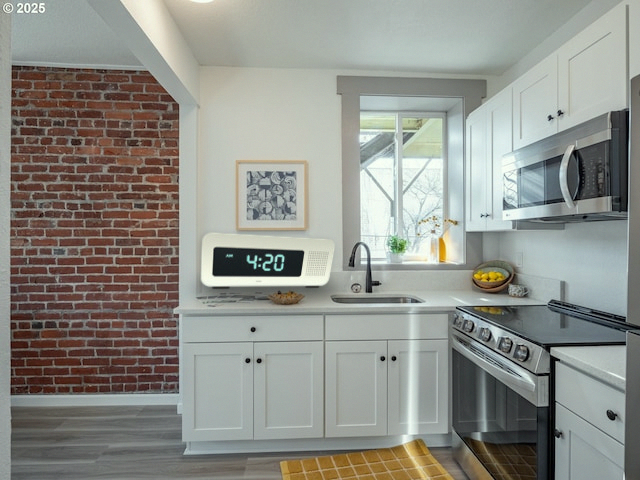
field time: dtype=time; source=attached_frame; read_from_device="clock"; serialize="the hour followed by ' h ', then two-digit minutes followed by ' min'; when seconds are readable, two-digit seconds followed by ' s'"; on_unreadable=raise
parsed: 4 h 20 min
